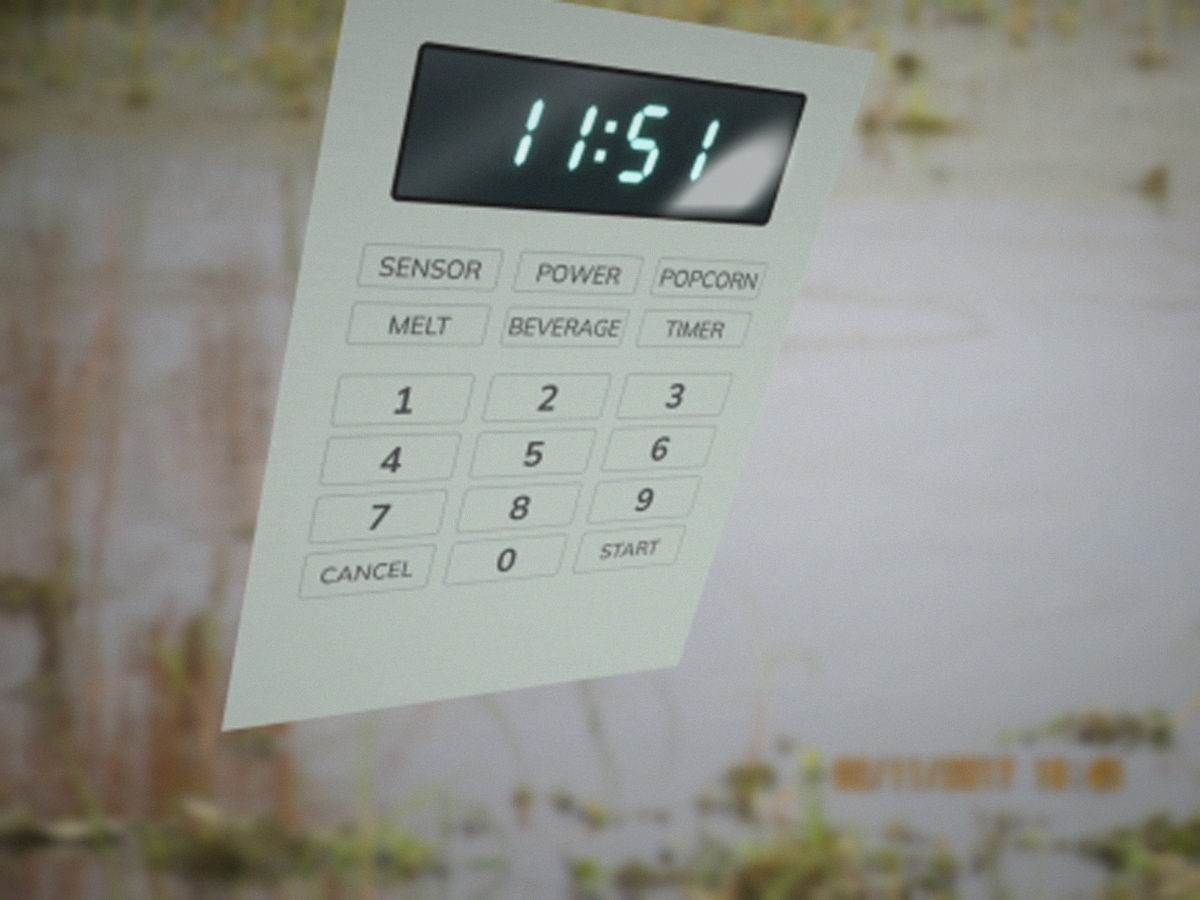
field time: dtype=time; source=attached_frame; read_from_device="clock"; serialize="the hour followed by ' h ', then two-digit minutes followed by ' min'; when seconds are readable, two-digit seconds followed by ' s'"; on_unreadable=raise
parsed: 11 h 51 min
